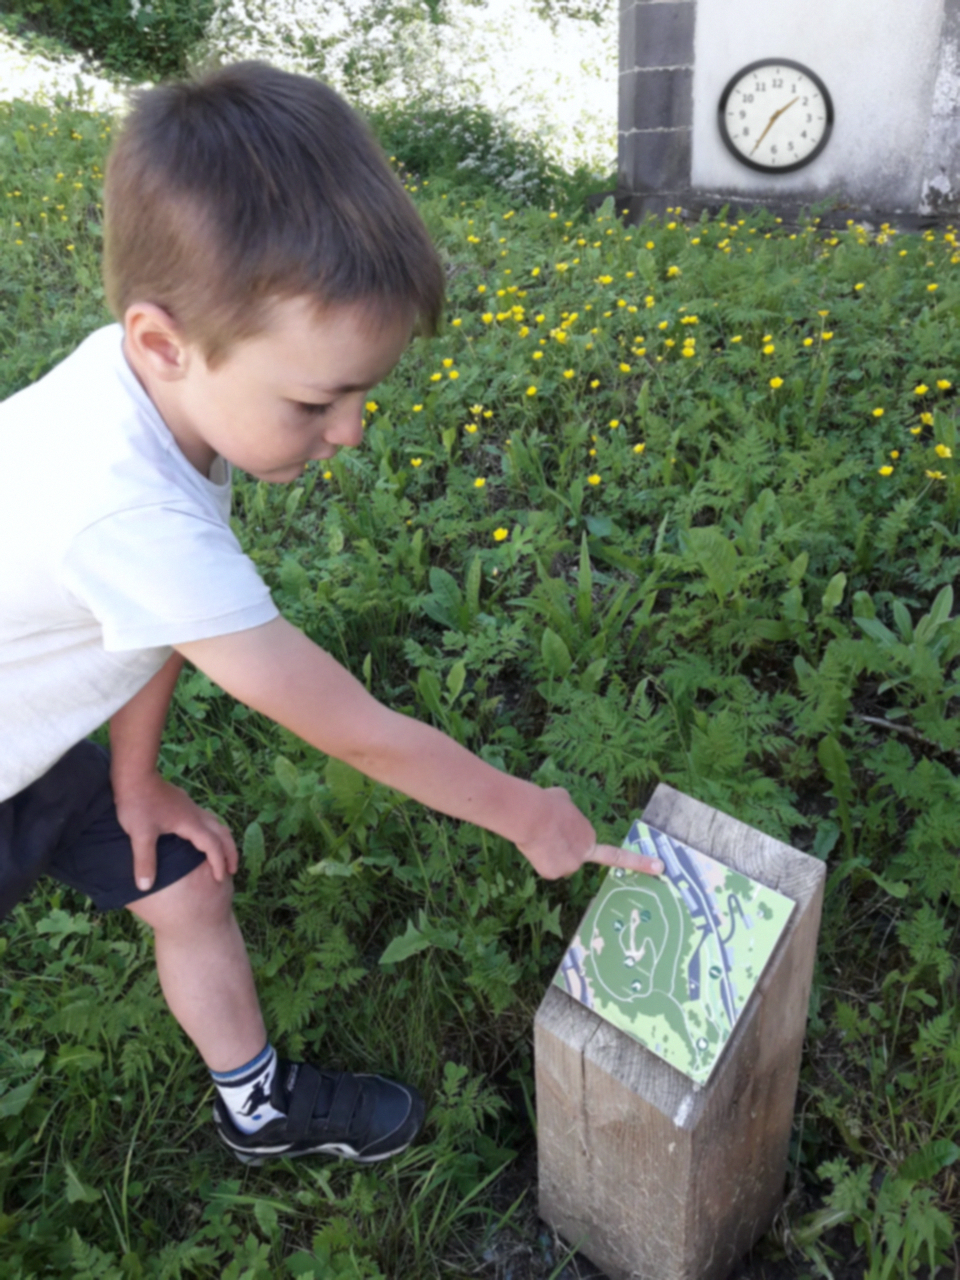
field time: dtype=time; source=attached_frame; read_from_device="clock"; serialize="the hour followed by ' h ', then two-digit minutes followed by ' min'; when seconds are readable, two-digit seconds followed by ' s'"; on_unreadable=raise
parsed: 1 h 35 min
